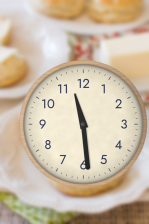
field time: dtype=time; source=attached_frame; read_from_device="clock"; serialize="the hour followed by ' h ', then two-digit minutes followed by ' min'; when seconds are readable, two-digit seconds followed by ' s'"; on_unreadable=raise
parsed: 11 h 29 min
